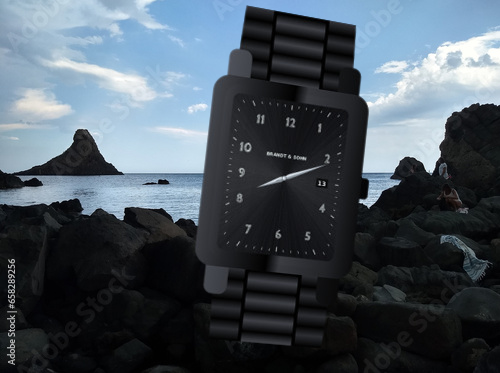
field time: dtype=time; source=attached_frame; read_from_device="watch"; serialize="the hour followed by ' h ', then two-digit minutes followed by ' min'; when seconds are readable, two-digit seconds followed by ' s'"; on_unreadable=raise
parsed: 8 h 11 min
